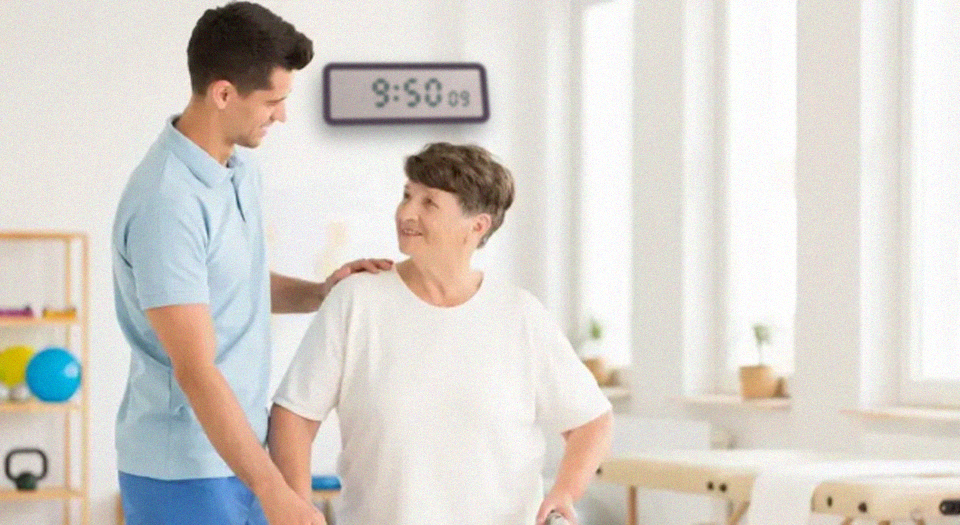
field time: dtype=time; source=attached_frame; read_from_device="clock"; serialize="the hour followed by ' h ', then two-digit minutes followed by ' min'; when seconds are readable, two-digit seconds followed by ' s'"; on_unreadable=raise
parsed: 9 h 50 min 09 s
